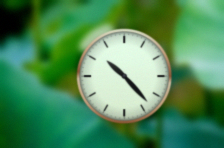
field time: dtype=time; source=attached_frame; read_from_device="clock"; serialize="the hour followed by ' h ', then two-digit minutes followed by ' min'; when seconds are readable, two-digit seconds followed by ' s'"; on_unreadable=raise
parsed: 10 h 23 min
